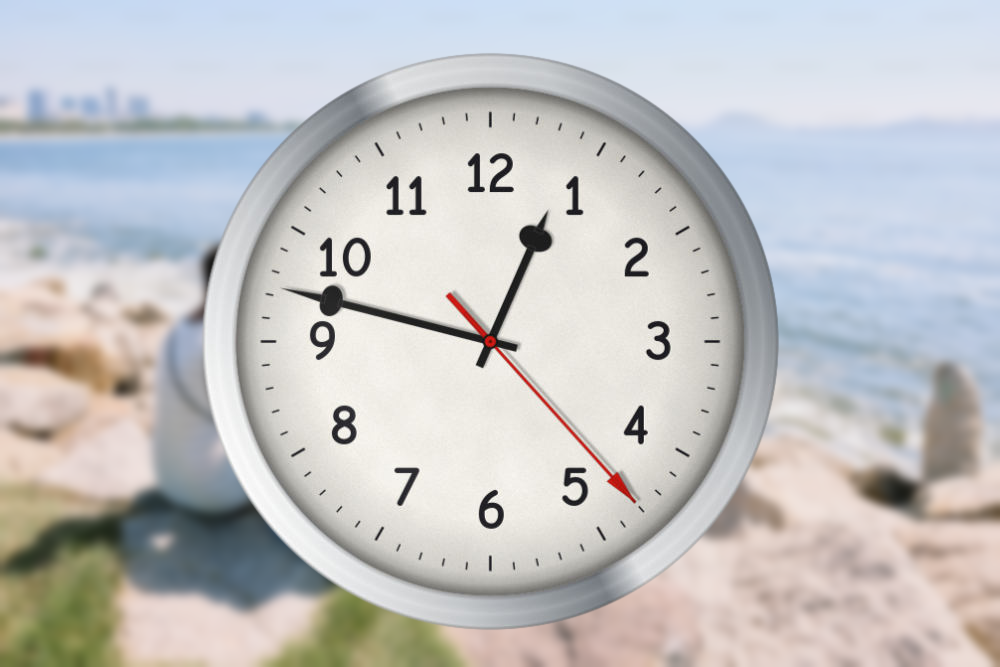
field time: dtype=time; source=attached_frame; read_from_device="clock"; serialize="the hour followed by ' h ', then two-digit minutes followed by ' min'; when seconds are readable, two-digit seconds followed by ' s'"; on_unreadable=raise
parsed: 12 h 47 min 23 s
